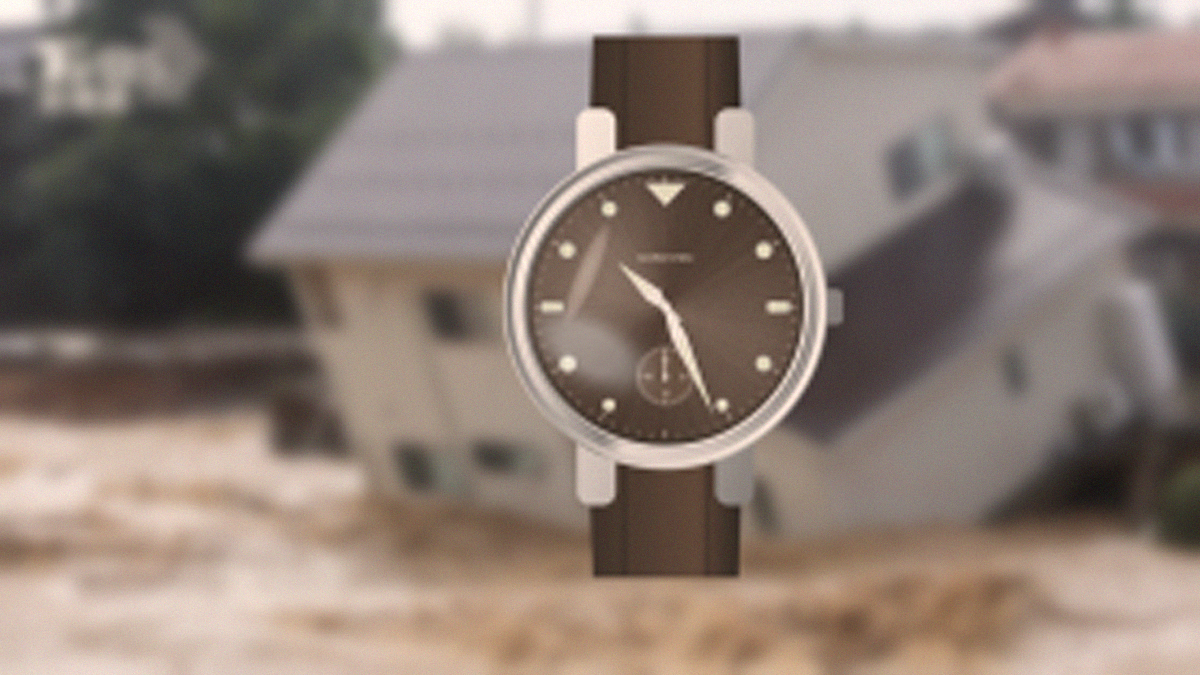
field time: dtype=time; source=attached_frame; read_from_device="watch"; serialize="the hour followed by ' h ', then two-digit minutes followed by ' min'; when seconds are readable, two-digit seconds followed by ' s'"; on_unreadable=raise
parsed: 10 h 26 min
